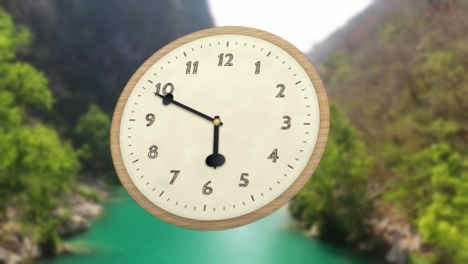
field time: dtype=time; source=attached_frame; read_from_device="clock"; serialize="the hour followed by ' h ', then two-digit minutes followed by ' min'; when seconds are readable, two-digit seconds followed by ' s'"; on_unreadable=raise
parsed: 5 h 49 min
